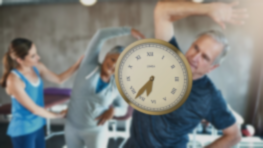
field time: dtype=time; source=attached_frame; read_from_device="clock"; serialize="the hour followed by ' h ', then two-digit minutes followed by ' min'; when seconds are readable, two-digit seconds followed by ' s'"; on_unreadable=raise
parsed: 6 h 37 min
